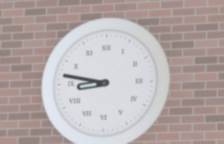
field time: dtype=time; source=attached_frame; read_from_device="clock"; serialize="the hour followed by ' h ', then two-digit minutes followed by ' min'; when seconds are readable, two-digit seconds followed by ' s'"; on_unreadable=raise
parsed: 8 h 47 min
